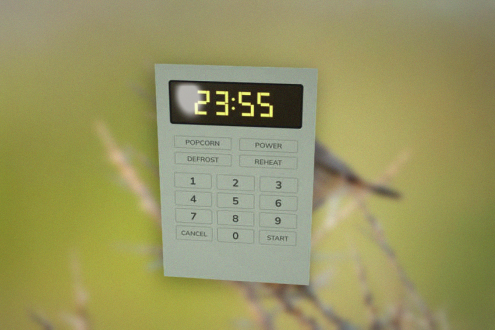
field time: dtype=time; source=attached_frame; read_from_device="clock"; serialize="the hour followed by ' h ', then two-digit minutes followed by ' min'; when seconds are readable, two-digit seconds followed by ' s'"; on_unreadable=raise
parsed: 23 h 55 min
